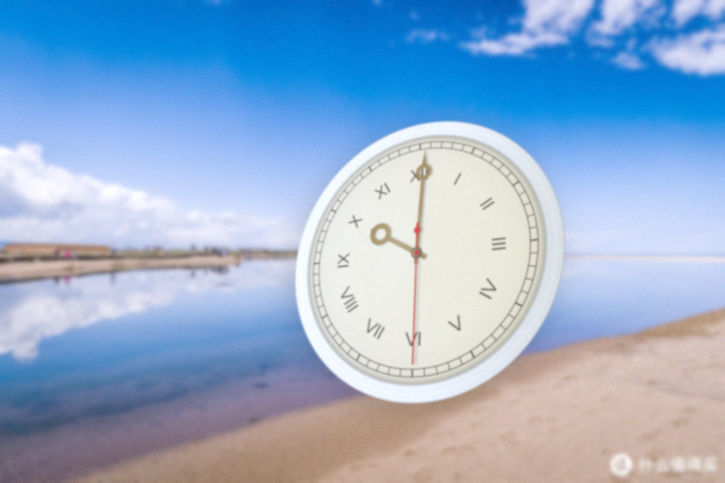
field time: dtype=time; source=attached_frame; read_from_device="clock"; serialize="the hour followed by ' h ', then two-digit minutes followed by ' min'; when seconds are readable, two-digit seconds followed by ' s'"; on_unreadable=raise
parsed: 10 h 00 min 30 s
